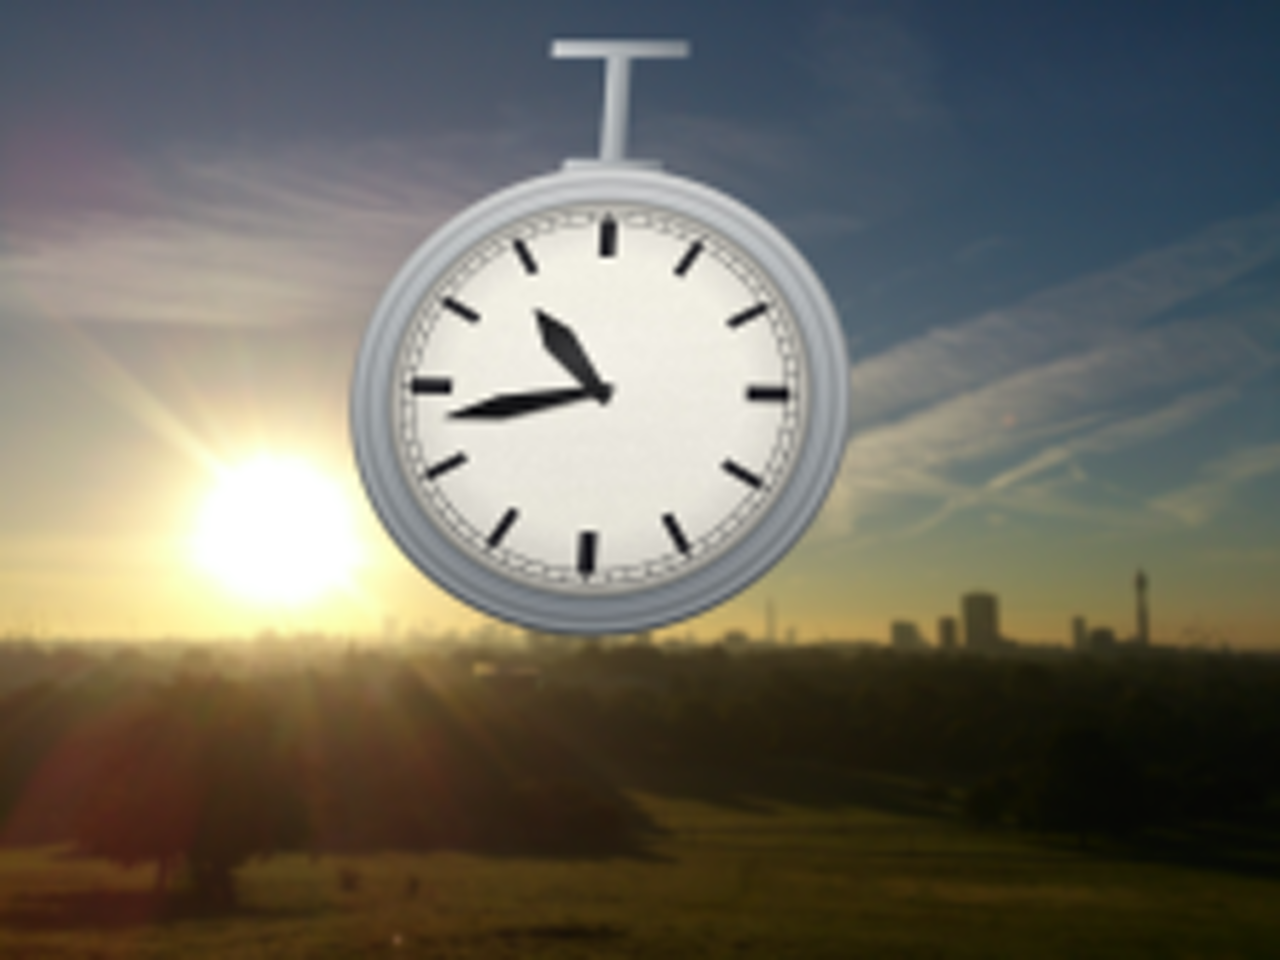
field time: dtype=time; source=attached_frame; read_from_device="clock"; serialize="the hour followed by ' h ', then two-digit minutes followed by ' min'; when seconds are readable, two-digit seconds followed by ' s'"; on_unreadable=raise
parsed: 10 h 43 min
